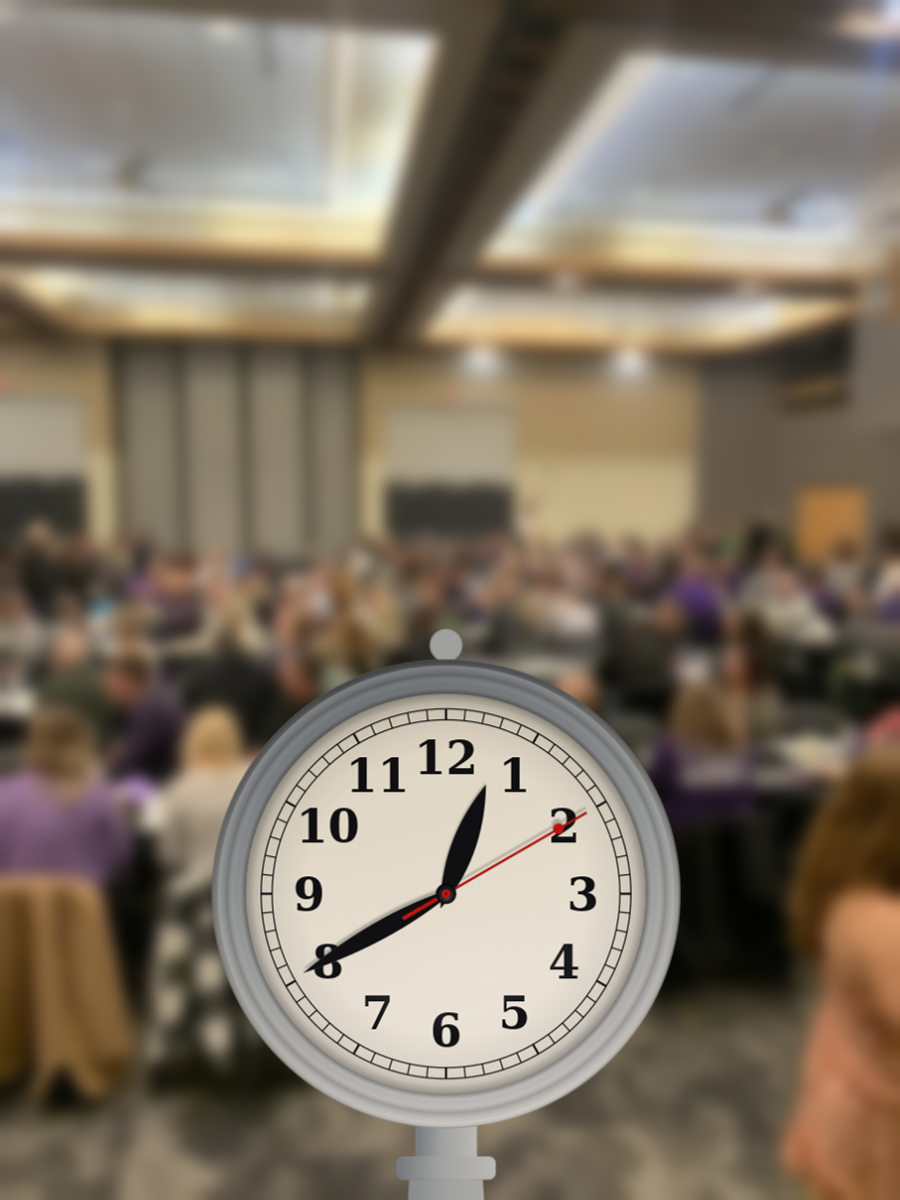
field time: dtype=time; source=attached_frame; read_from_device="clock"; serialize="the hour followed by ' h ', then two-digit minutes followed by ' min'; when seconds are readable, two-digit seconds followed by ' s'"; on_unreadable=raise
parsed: 12 h 40 min 10 s
